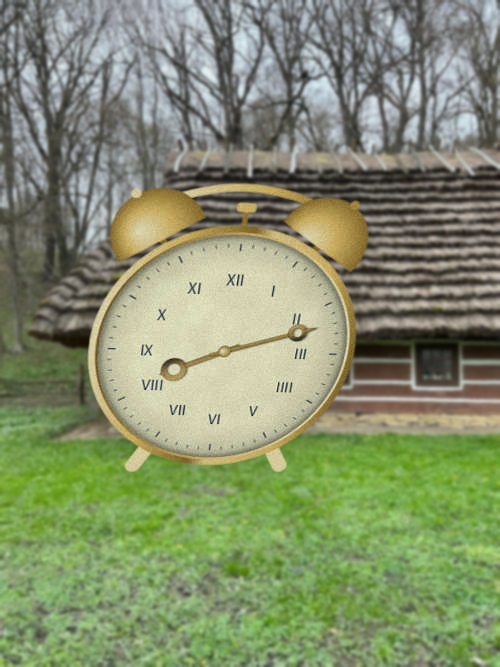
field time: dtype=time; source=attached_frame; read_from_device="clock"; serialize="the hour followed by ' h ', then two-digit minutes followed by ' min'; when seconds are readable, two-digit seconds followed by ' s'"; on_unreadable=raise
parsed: 8 h 12 min
